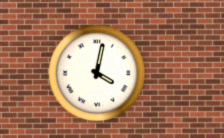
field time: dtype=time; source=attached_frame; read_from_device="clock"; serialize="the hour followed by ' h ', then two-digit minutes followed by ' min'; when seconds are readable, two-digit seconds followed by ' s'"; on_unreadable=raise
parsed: 4 h 02 min
